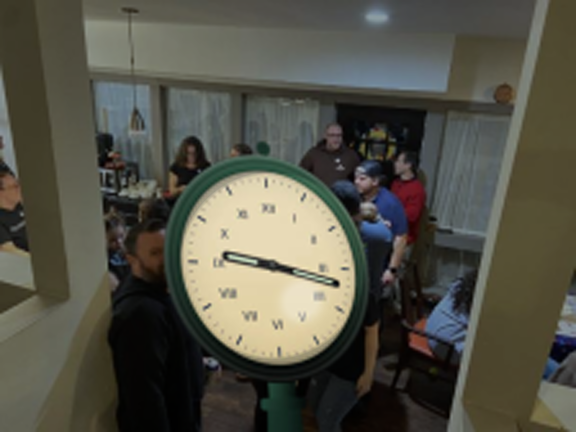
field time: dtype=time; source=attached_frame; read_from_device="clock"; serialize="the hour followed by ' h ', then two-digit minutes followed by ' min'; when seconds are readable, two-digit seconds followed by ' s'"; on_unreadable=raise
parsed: 9 h 17 min
